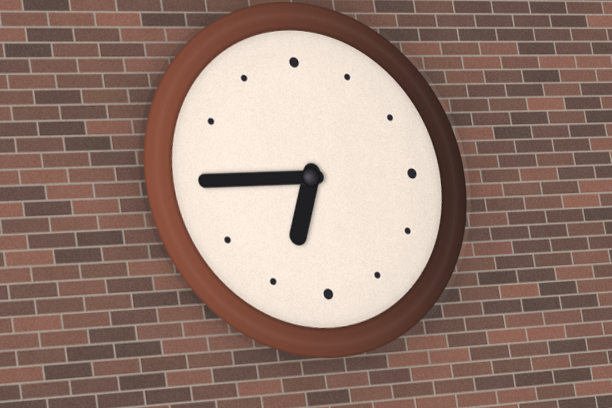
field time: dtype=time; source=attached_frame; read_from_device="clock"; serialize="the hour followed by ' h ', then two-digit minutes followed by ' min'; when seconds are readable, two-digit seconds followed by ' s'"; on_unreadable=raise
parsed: 6 h 45 min
